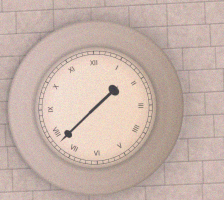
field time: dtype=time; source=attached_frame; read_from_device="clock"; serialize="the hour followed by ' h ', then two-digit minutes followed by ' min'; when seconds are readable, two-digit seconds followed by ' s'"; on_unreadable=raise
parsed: 1 h 38 min
